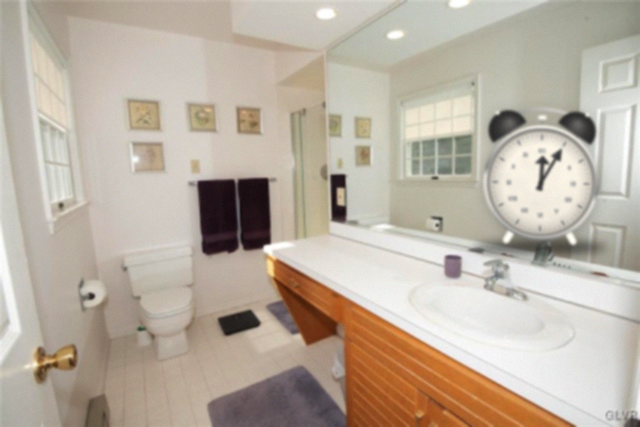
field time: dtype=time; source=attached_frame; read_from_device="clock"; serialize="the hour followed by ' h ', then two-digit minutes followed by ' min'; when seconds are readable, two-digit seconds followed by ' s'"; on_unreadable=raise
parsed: 12 h 05 min
